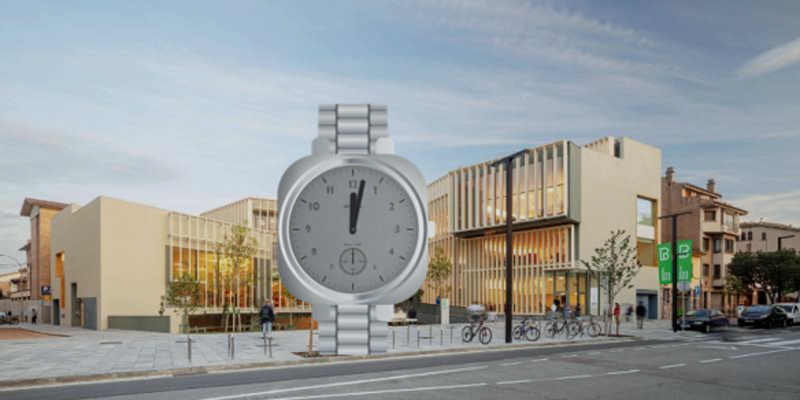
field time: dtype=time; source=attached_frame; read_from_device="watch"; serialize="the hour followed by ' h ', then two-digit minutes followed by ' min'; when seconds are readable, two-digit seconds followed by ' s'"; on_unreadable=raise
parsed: 12 h 02 min
